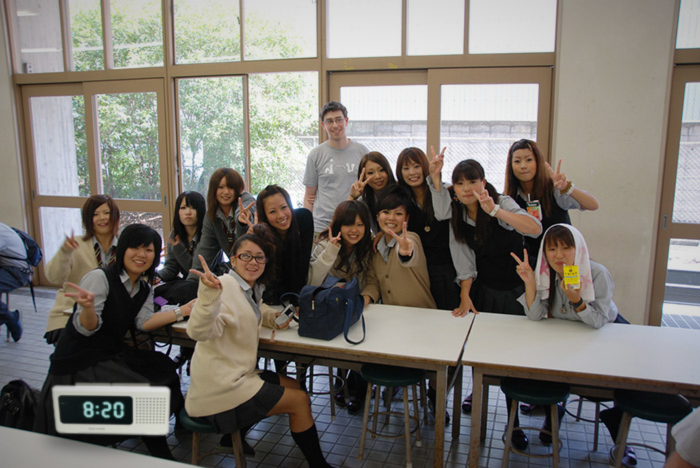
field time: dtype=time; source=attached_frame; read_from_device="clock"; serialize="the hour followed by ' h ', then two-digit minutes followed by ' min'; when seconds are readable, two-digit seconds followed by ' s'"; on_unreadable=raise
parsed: 8 h 20 min
